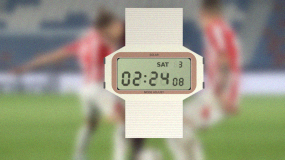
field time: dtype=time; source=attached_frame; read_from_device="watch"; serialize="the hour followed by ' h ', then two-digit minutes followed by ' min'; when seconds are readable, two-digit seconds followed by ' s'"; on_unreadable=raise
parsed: 2 h 24 min 08 s
